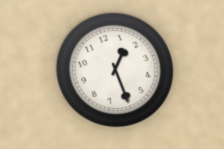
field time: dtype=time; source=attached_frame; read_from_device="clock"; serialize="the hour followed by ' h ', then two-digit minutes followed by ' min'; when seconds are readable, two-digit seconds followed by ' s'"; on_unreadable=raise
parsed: 1 h 30 min
